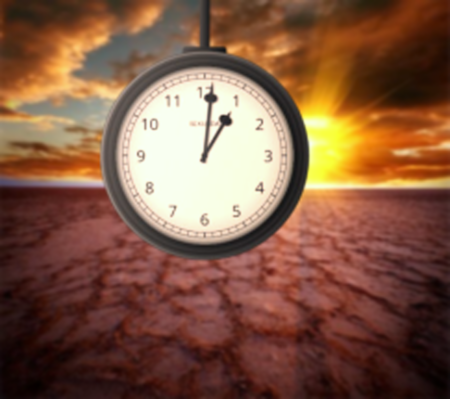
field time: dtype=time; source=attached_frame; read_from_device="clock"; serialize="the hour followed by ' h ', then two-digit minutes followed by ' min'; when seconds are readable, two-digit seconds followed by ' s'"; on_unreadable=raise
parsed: 1 h 01 min
